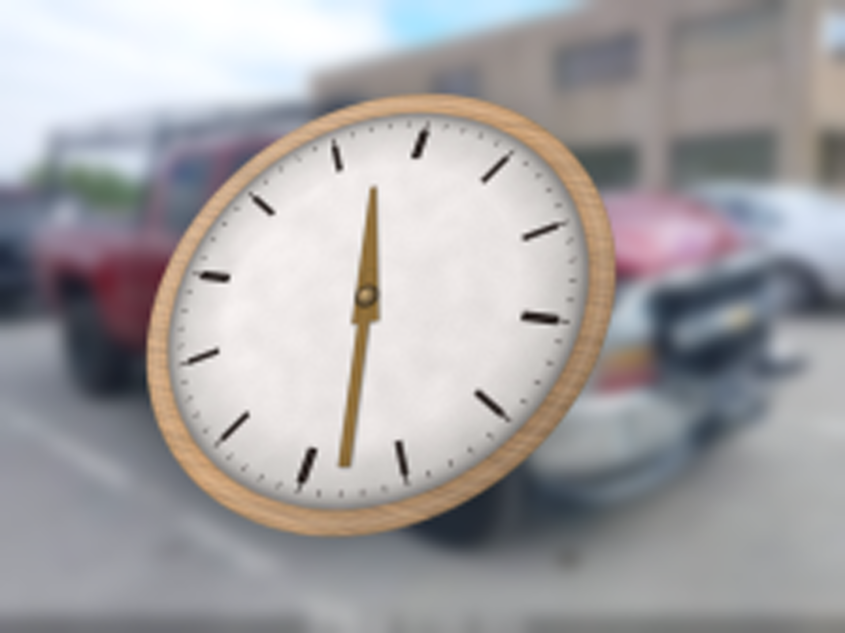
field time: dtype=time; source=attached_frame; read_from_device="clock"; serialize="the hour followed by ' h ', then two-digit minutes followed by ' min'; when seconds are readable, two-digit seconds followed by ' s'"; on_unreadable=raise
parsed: 11 h 28 min
